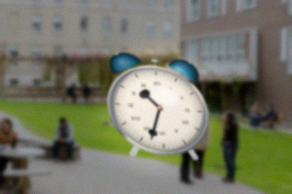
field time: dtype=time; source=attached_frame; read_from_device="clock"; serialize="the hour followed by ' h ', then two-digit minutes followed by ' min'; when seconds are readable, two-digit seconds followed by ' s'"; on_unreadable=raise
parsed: 10 h 33 min
